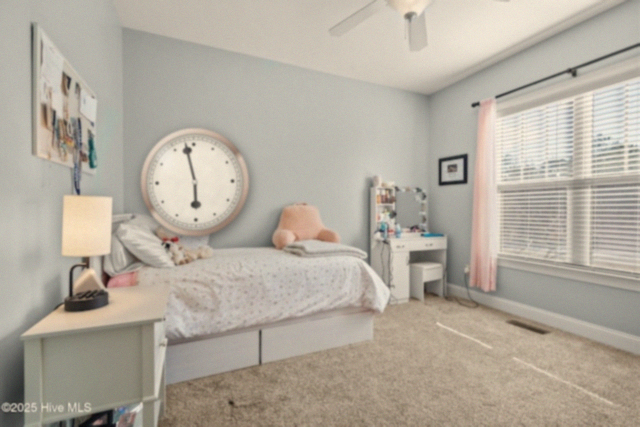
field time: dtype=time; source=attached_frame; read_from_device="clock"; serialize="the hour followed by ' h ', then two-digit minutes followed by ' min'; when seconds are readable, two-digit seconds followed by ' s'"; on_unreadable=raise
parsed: 5 h 58 min
